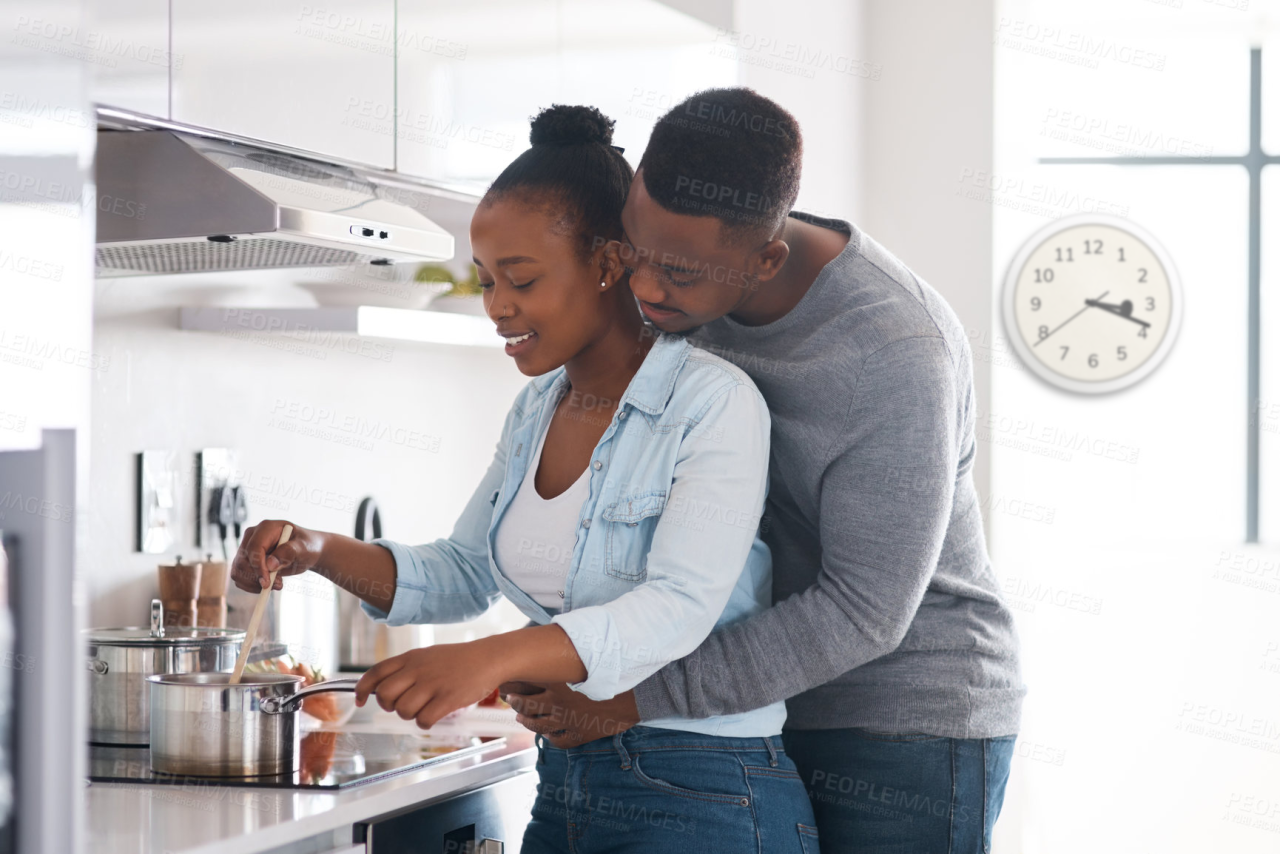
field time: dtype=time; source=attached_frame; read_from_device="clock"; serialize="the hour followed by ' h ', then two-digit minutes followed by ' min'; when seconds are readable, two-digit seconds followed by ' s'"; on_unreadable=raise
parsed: 3 h 18 min 39 s
